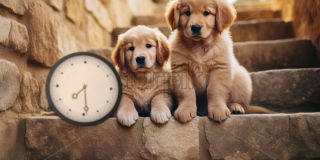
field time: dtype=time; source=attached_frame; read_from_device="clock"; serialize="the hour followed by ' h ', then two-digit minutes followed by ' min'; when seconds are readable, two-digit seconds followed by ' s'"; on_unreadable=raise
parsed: 7 h 29 min
